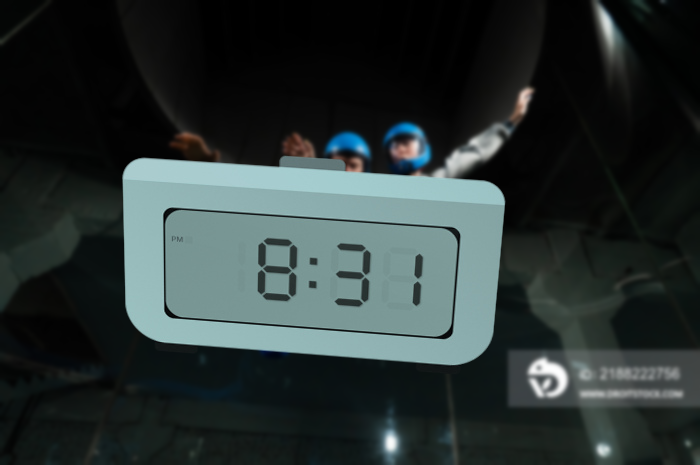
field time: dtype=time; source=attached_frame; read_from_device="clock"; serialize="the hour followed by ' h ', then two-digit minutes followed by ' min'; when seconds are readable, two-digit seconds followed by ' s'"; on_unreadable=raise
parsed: 8 h 31 min
